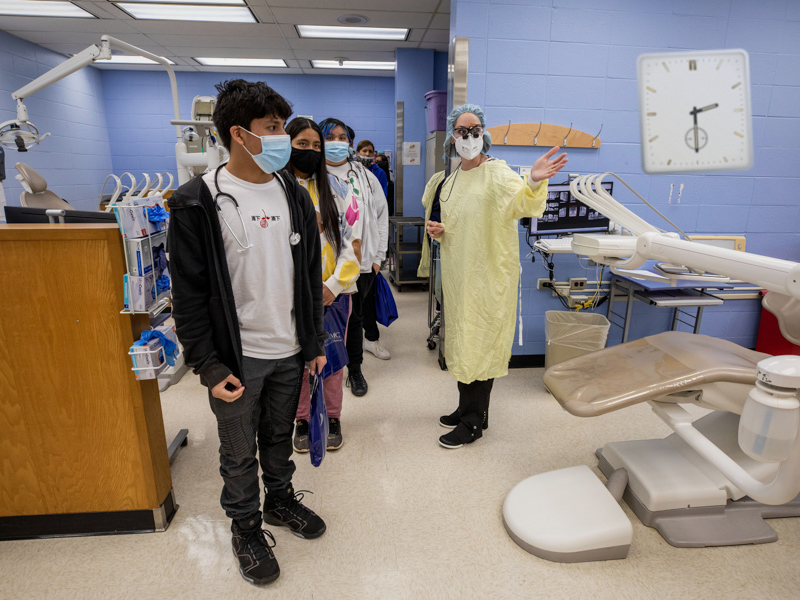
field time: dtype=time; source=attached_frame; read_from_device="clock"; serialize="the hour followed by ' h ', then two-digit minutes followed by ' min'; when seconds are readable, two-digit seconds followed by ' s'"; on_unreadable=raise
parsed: 2 h 30 min
